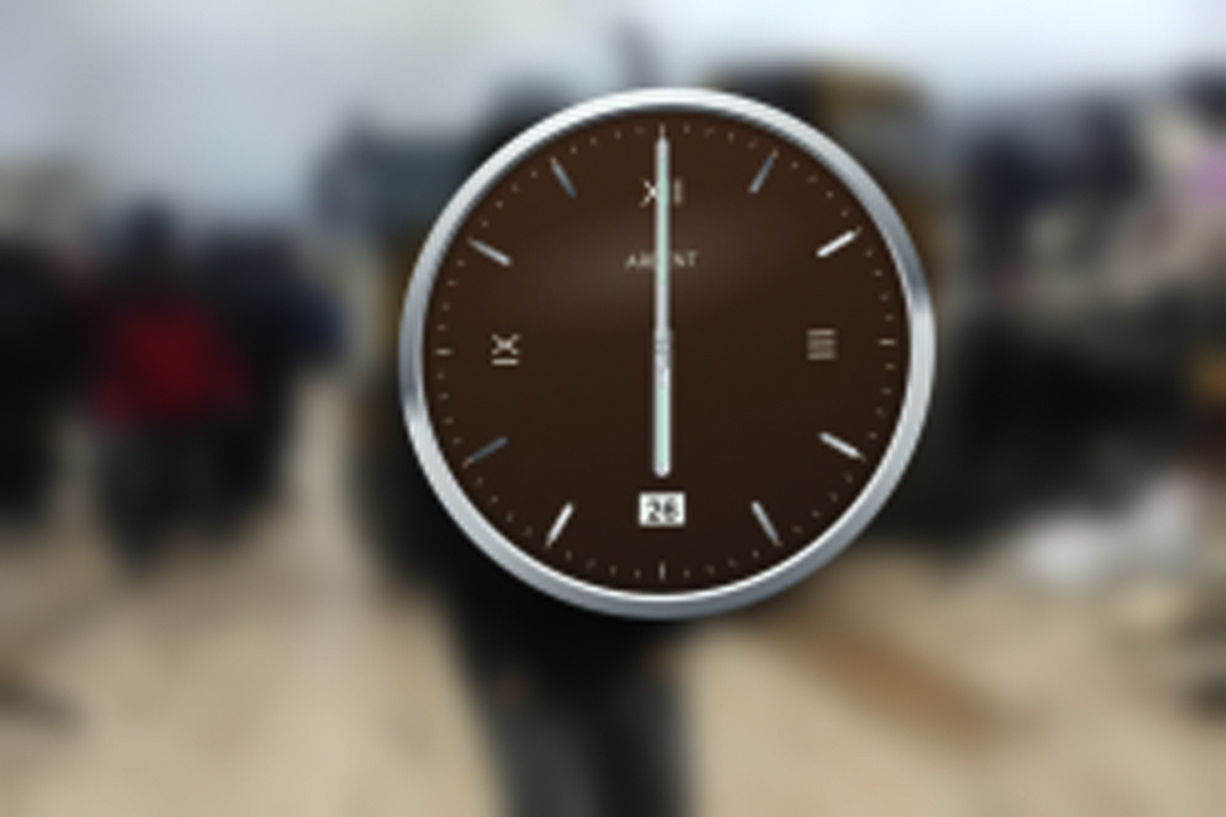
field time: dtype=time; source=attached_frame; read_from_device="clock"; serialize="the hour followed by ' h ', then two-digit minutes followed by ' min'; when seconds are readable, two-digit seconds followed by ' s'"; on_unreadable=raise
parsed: 6 h 00 min
